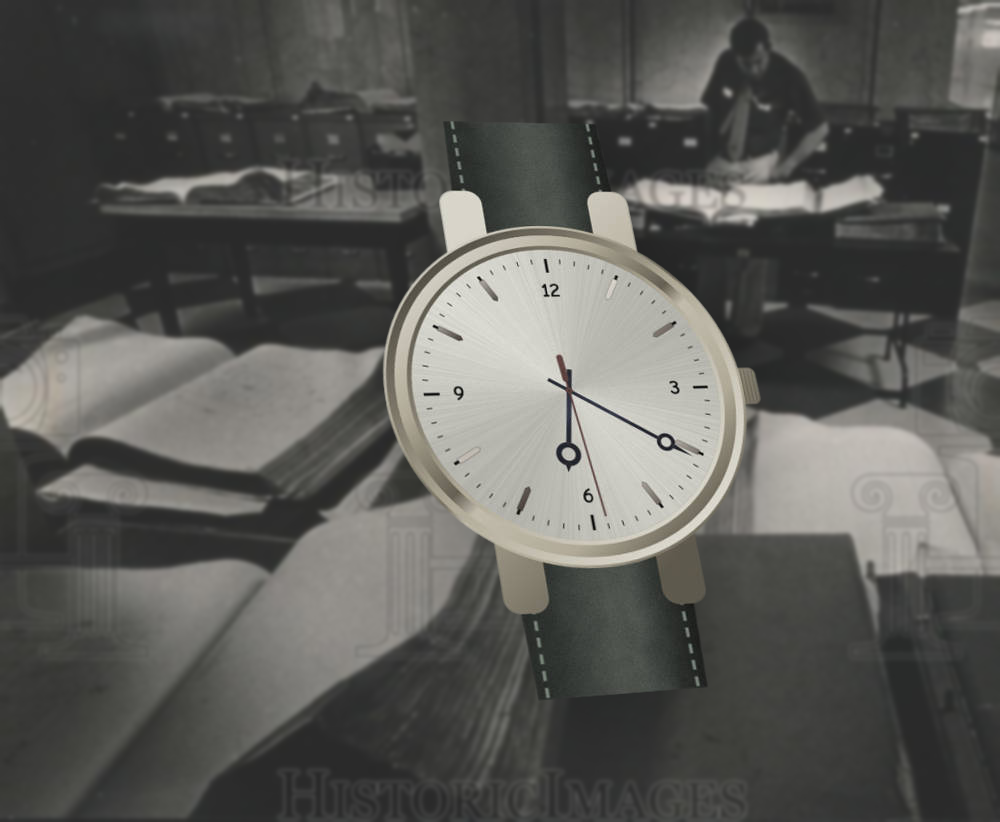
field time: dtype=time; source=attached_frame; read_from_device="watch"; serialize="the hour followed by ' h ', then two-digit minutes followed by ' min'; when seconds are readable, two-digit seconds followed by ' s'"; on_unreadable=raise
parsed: 6 h 20 min 29 s
